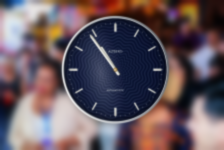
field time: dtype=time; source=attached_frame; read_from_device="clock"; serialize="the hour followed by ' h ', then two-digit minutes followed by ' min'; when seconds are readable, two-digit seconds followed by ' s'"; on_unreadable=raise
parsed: 10 h 54 min
